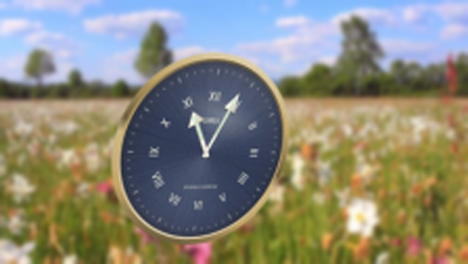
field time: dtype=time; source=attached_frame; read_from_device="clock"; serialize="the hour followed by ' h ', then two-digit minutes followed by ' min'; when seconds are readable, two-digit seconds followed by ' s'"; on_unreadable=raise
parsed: 11 h 04 min
